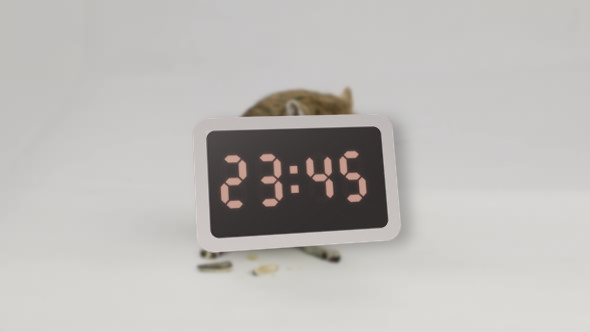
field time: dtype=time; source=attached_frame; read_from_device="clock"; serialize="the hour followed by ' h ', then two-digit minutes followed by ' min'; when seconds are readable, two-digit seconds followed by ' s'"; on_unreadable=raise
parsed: 23 h 45 min
